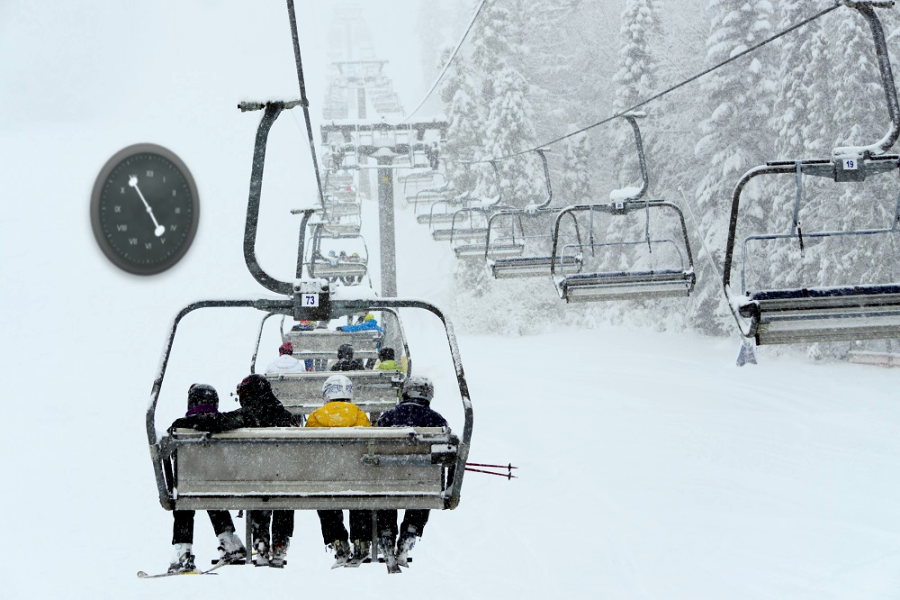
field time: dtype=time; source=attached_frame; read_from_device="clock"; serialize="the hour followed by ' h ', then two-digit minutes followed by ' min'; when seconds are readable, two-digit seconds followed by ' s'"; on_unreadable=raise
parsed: 4 h 54 min
